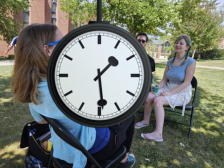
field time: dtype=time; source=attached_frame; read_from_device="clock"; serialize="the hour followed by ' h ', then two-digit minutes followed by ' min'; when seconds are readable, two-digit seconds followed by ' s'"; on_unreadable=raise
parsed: 1 h 29 min
